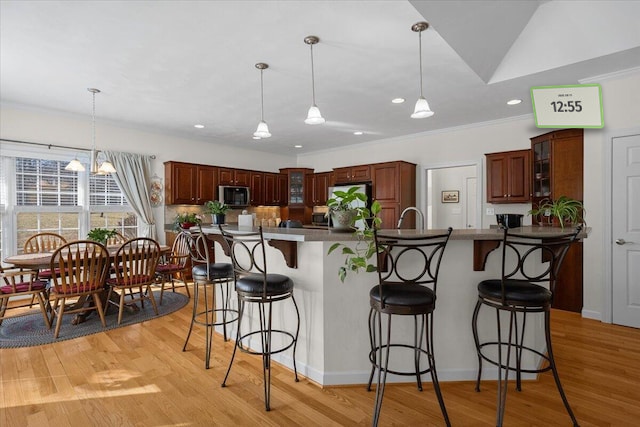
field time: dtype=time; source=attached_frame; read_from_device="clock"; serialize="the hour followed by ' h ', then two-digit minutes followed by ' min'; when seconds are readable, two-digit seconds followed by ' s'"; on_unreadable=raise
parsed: 12 h 55 min
